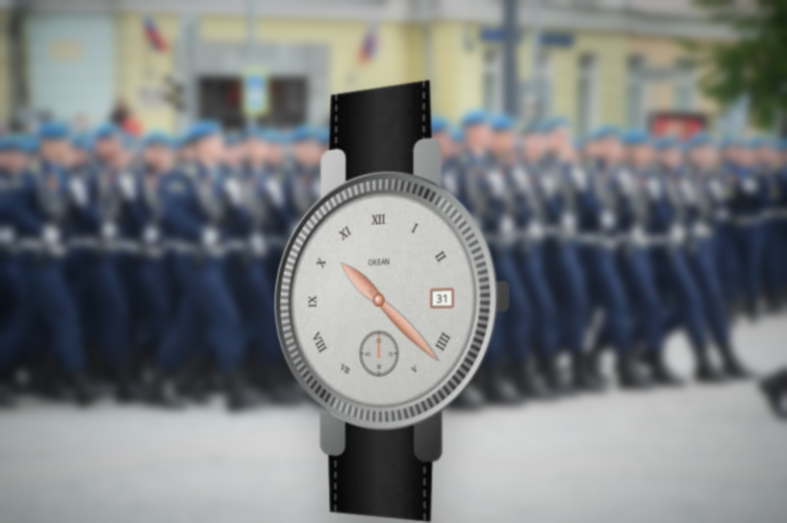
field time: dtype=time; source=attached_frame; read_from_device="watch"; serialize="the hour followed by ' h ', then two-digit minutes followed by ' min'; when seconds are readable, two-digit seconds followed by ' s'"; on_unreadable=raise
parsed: 10 h 22 min
